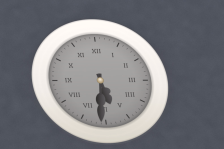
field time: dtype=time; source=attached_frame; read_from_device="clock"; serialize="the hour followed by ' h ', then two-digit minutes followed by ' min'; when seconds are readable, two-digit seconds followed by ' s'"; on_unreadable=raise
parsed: 5 h 31 min
